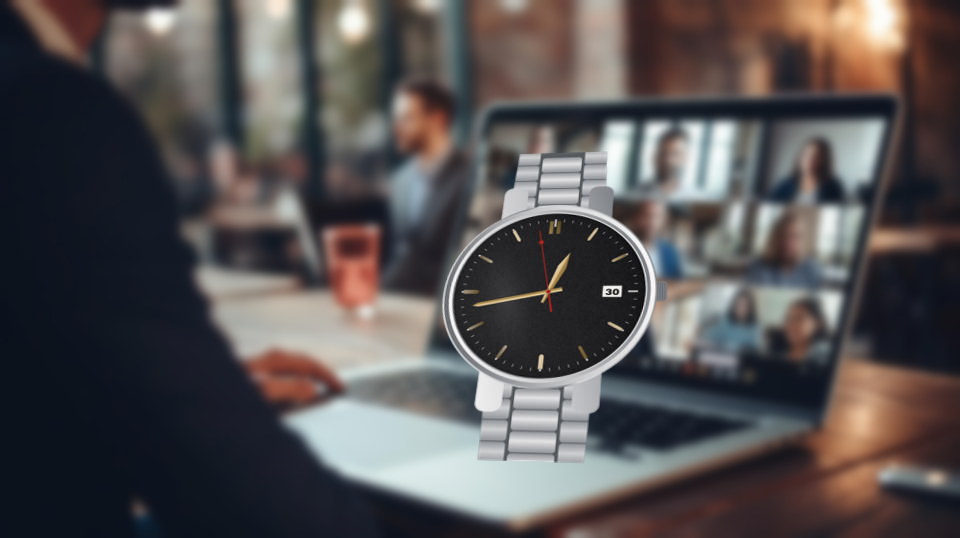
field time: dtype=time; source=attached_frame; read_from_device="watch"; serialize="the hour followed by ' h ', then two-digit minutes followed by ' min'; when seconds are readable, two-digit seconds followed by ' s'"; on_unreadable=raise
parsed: 12 h 42 min 58 s
